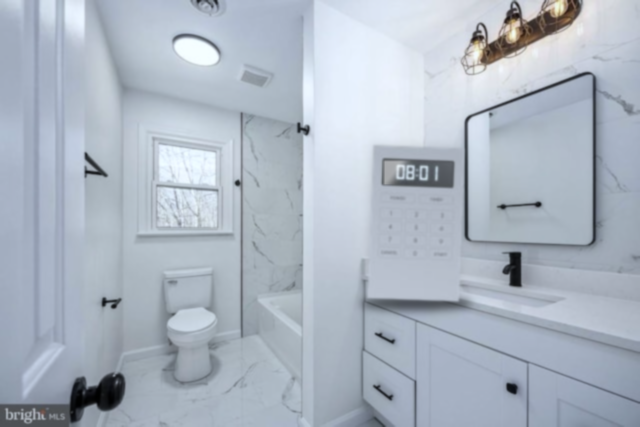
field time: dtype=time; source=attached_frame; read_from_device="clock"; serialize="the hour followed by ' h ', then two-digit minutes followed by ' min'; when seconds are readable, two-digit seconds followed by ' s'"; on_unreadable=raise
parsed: 8 h 01 min
